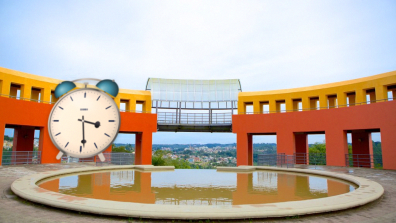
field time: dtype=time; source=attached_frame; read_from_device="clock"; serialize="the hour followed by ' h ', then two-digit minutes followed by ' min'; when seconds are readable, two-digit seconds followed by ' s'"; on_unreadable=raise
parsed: 3 h 29 min
